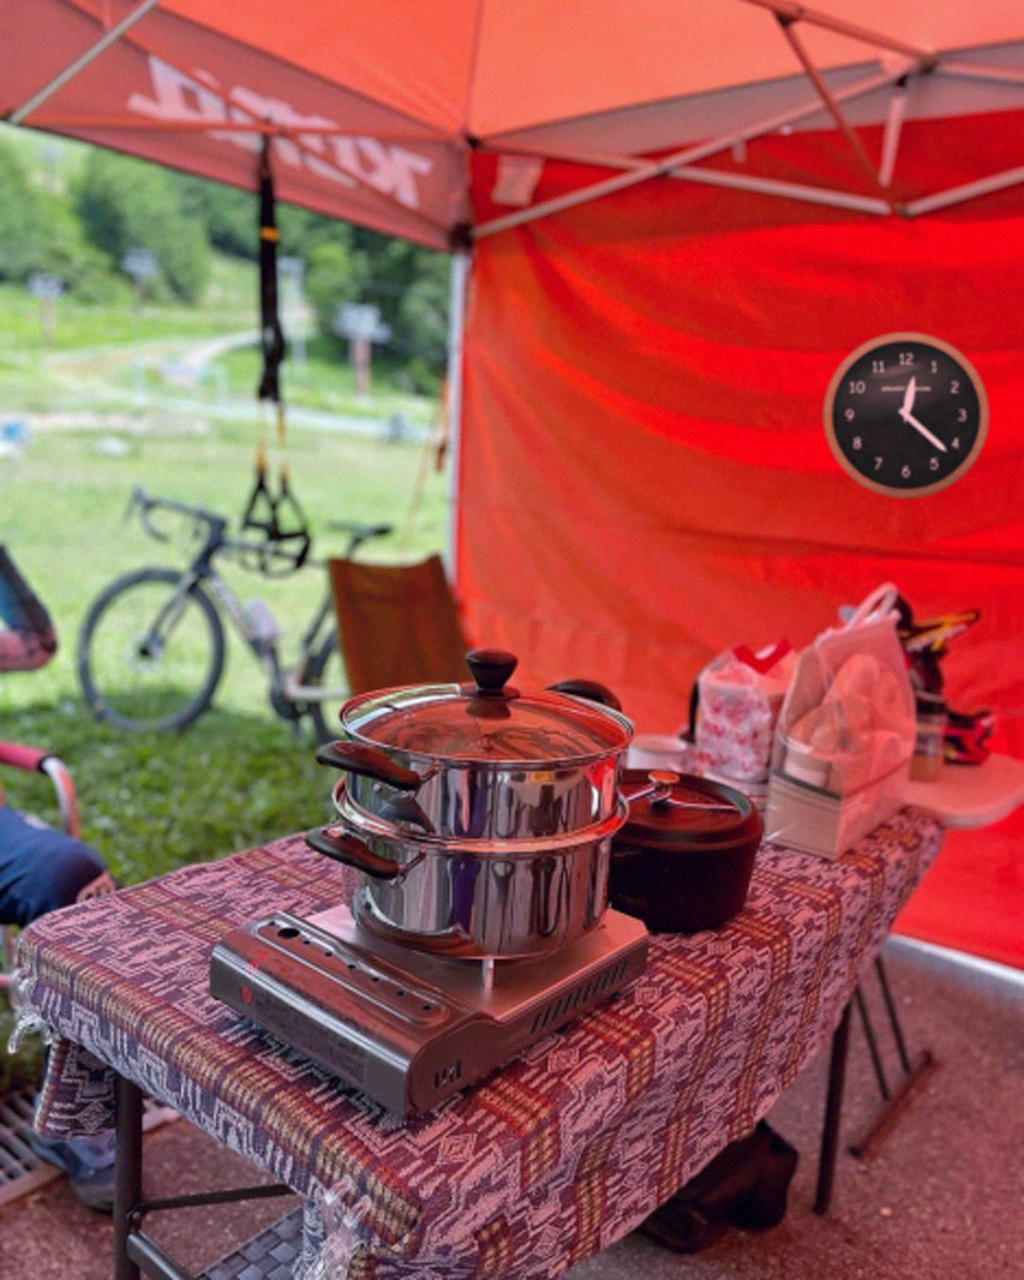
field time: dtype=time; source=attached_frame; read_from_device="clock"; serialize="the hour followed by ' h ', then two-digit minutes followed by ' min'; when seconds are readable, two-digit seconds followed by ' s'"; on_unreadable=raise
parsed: 12 h 22 min
